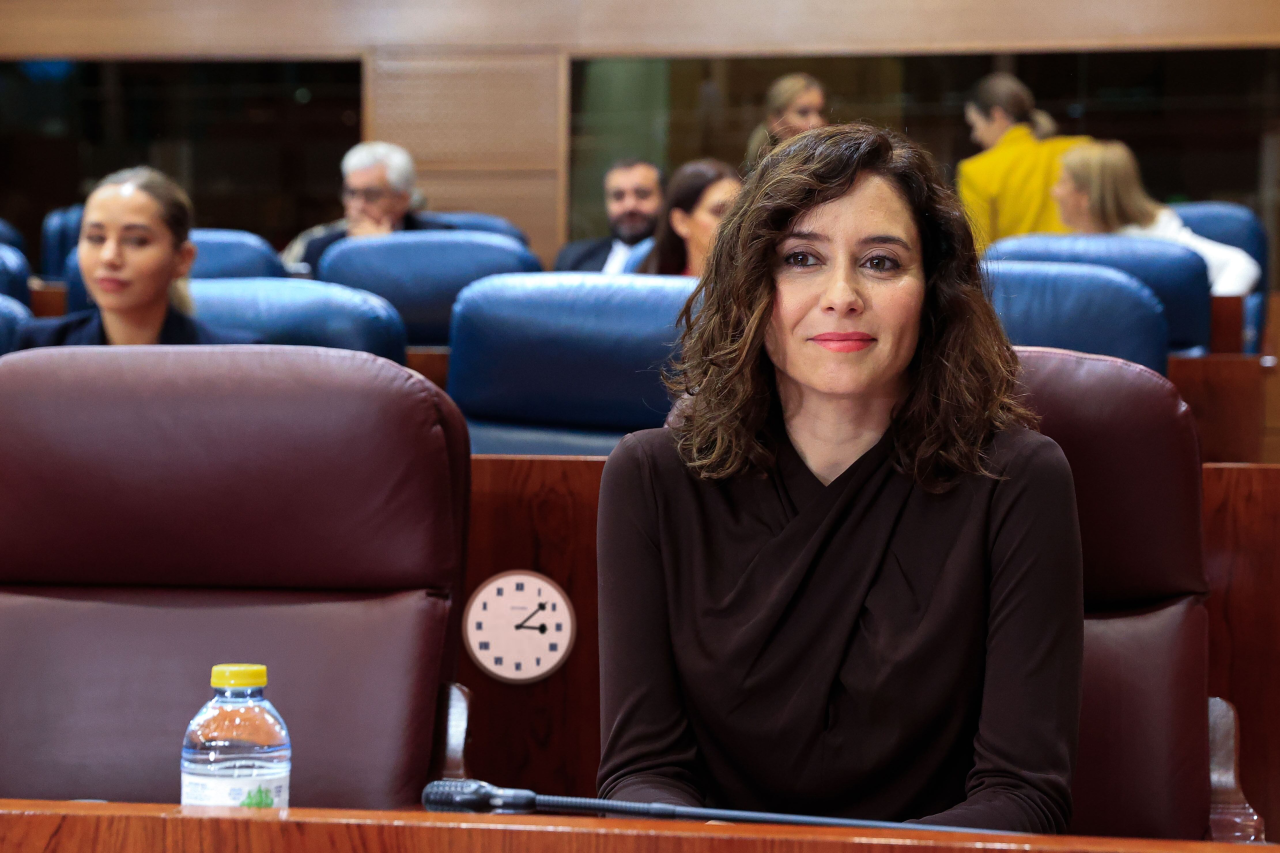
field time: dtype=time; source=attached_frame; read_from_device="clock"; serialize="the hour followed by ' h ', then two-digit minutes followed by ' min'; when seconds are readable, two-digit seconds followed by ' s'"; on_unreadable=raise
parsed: 3 h 08 min
